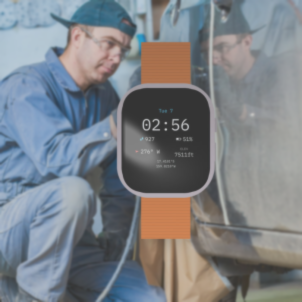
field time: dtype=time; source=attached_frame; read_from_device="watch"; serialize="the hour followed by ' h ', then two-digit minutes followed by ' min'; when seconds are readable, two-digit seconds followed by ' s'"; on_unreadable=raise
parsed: 2 h 56 min
